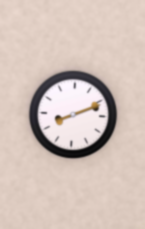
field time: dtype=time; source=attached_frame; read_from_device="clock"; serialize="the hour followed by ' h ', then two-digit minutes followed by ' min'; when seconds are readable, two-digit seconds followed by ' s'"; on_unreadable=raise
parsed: 8 h 11 min
